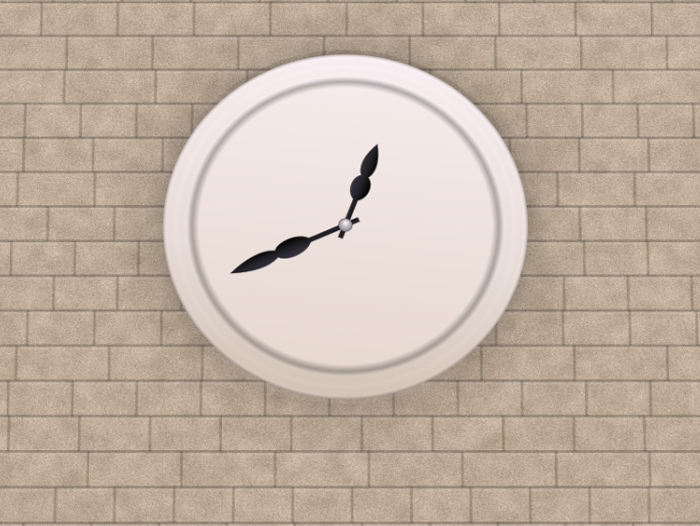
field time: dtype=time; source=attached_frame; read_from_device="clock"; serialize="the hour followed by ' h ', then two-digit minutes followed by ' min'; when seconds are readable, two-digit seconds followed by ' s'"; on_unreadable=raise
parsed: 12 h 41 min
